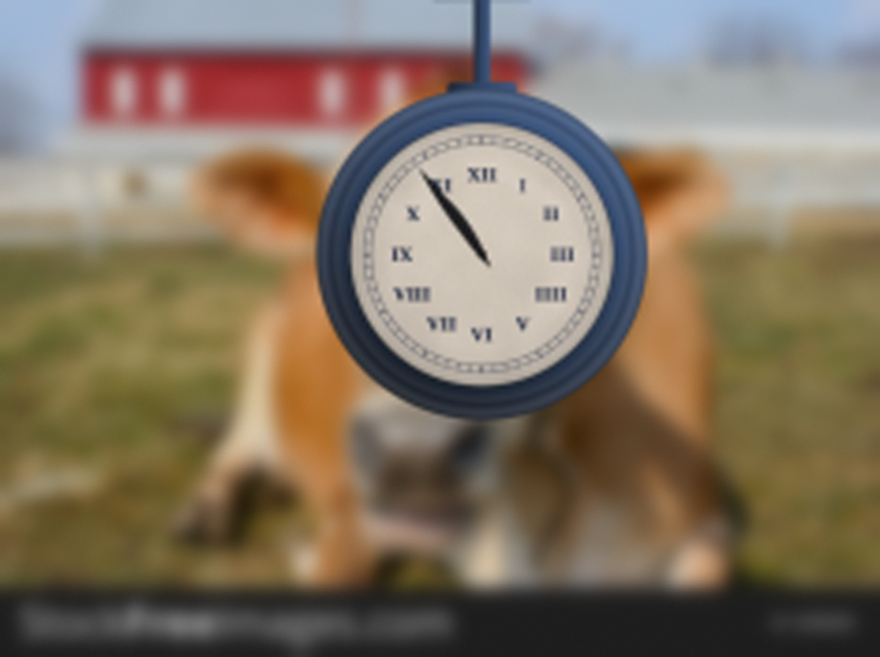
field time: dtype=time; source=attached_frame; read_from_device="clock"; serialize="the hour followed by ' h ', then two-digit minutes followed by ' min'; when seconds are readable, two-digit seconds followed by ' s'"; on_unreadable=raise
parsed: 10 h 54 min
